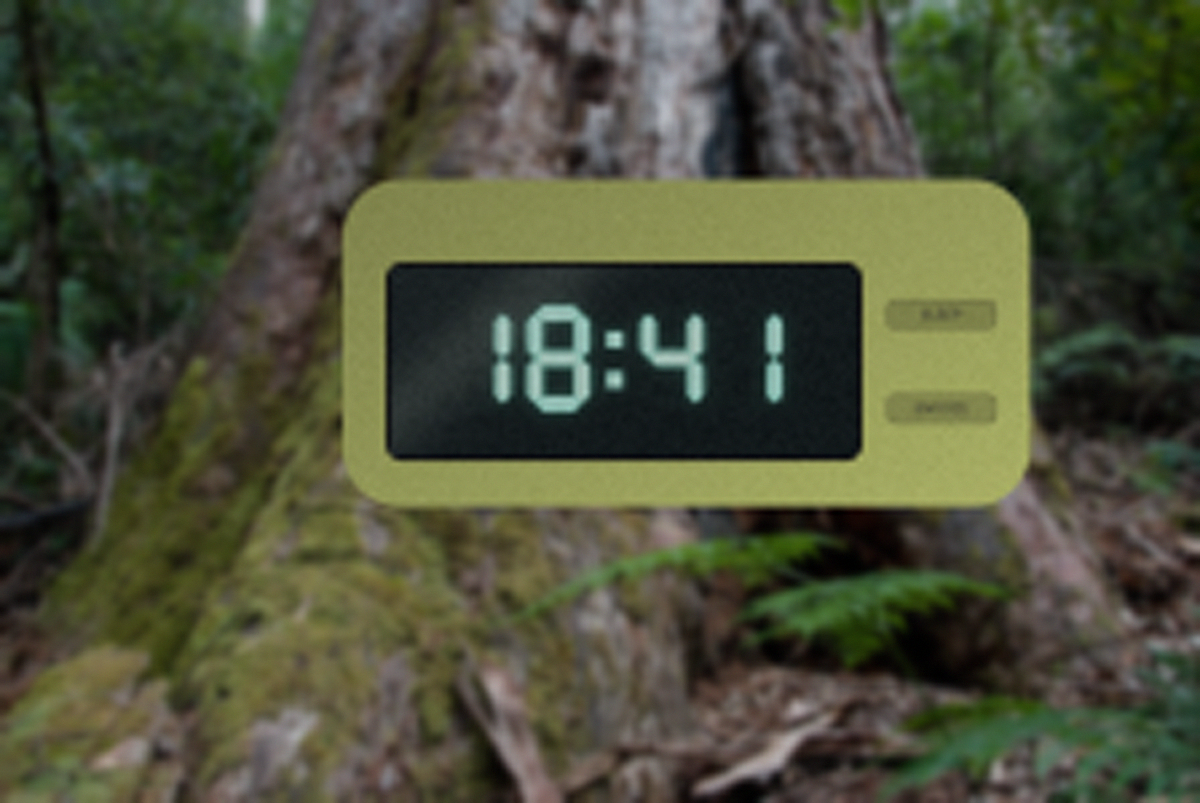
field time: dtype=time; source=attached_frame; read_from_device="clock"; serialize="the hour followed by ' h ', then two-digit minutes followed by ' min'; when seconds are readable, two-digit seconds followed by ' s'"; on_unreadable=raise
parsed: 18 h 41 min
